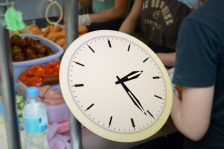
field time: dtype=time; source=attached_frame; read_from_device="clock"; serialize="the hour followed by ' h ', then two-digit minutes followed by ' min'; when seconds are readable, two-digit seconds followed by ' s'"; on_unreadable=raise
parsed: 2 h 26 min
